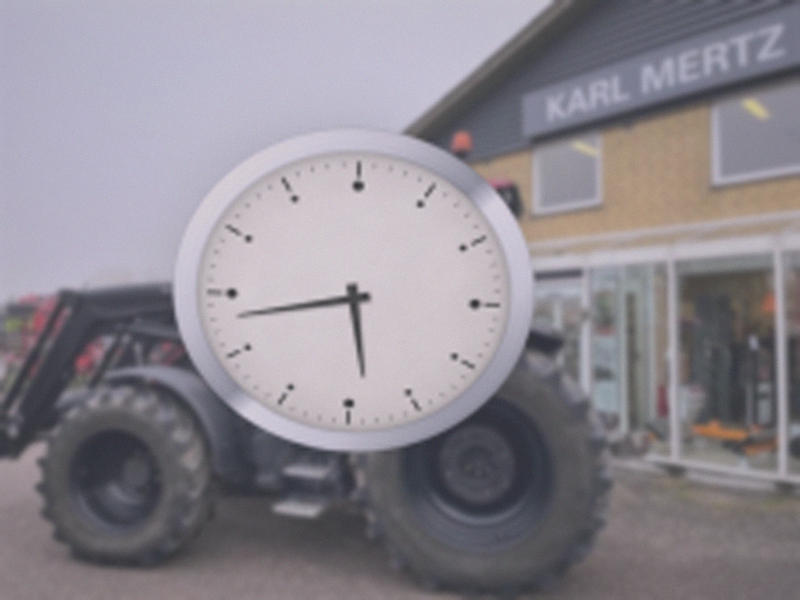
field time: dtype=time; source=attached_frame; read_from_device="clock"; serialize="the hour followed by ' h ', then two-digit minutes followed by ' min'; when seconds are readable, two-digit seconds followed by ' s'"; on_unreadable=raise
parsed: 5 h 43 min
